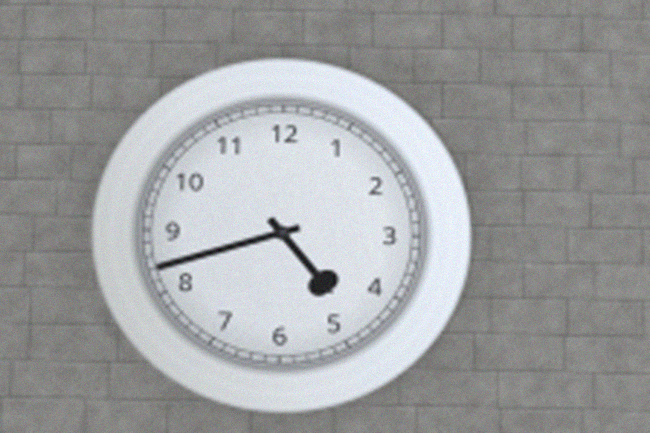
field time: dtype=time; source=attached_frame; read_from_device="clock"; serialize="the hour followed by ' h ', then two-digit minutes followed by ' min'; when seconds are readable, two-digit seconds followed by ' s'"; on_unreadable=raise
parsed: 4 h 42 min
